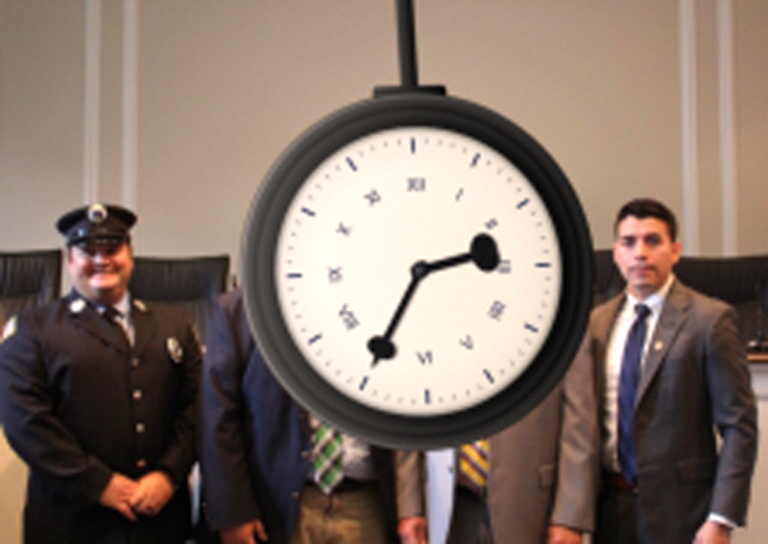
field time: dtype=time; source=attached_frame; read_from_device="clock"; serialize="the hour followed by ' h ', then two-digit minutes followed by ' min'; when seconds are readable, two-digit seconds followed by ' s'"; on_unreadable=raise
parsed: 2 h 35 min
